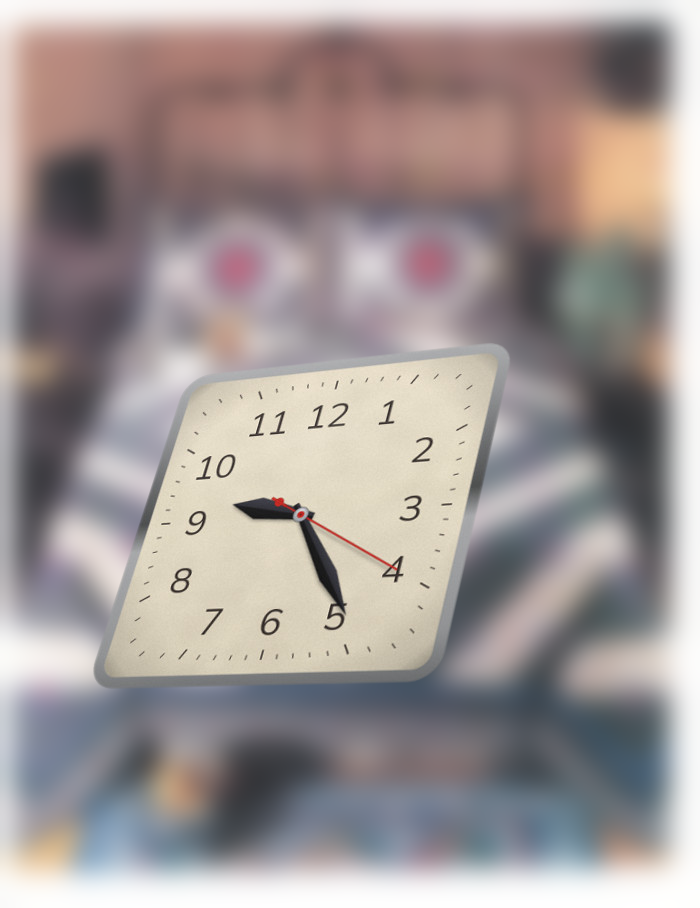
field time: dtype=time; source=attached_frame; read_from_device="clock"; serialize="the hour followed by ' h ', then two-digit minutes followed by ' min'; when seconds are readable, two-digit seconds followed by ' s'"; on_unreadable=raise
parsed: 9 h 24 min 20 s
